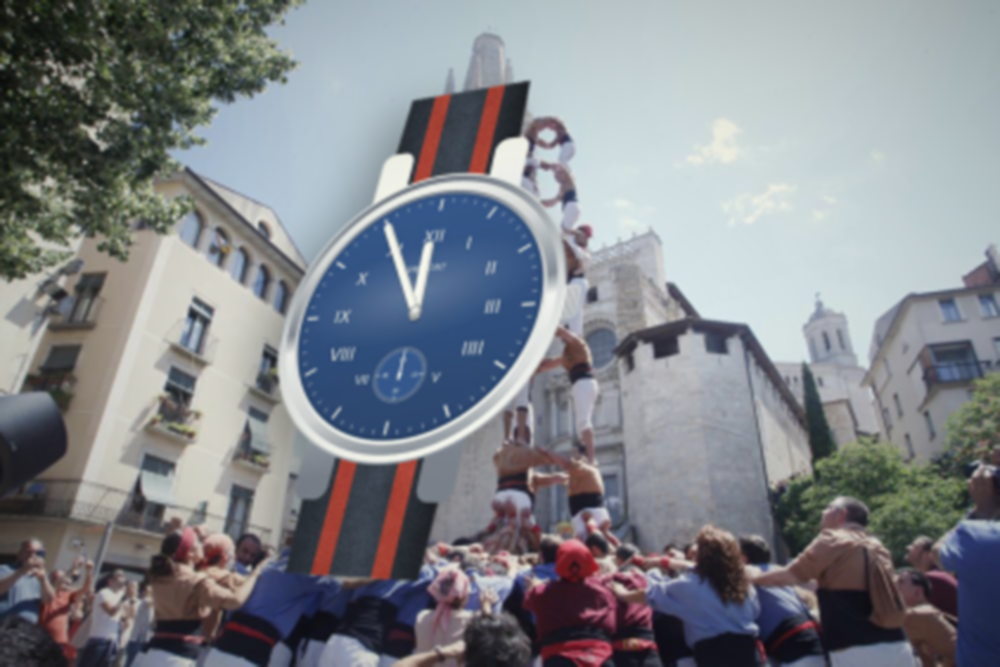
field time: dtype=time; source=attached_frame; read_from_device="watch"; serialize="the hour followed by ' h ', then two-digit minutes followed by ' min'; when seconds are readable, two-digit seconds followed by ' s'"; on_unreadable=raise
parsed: 11 h 55 min
